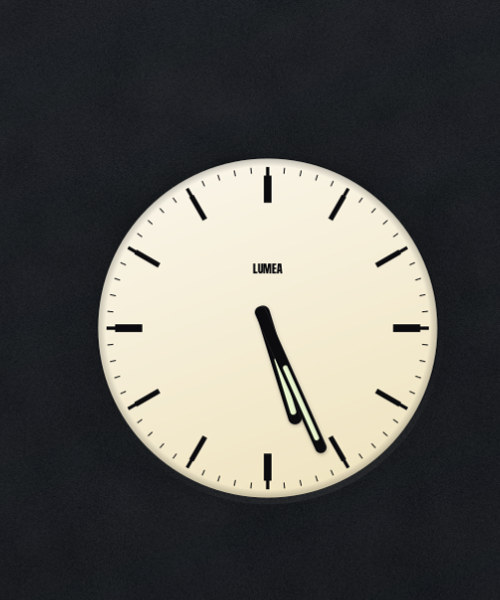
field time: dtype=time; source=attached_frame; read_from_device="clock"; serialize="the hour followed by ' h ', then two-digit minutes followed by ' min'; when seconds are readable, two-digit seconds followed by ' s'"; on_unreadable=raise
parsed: 5 h 26 min
